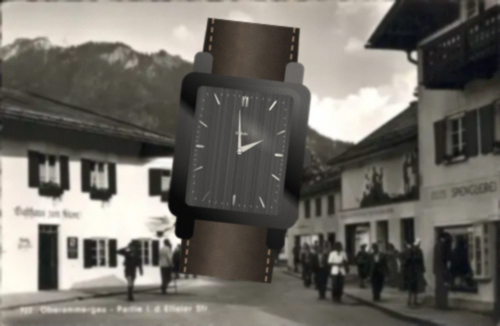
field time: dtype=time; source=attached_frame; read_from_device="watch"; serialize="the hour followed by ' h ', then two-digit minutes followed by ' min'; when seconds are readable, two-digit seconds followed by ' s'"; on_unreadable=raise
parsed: 1 h 59 min
